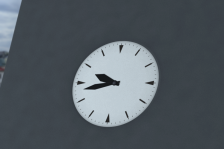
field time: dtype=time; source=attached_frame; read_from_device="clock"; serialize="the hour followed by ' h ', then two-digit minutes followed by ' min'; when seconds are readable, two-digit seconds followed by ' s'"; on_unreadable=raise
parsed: 9 h 43 min
